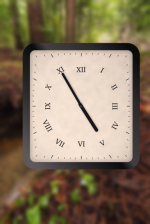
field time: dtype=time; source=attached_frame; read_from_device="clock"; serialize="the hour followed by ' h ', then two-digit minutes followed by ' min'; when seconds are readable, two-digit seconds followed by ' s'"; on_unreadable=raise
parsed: 4 h 55 min
